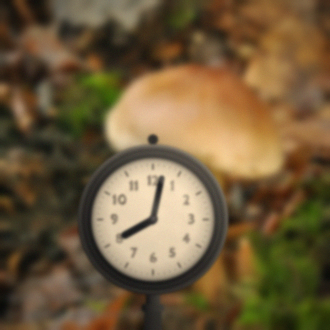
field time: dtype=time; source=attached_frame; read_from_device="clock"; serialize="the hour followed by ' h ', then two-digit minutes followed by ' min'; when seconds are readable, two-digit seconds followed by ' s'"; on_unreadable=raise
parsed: 8 h 02 min
